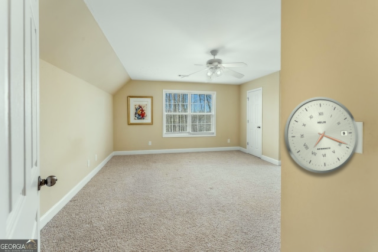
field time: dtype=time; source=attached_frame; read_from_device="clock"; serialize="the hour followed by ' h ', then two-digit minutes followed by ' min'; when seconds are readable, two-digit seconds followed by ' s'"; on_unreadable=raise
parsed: 7 h 19 min
